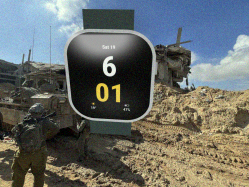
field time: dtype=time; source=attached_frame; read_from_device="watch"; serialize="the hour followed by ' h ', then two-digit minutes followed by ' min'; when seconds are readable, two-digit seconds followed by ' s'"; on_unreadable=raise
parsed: 6 h 01 min
